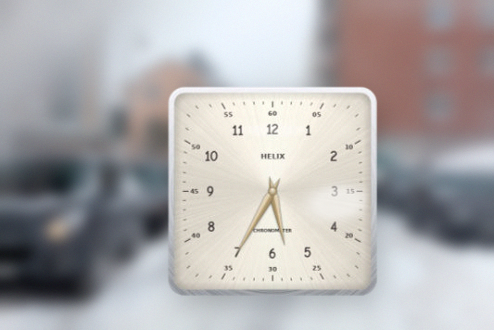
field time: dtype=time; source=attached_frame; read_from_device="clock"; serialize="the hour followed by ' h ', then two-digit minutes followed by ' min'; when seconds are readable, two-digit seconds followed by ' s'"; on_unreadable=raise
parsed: 5 h 35 min
